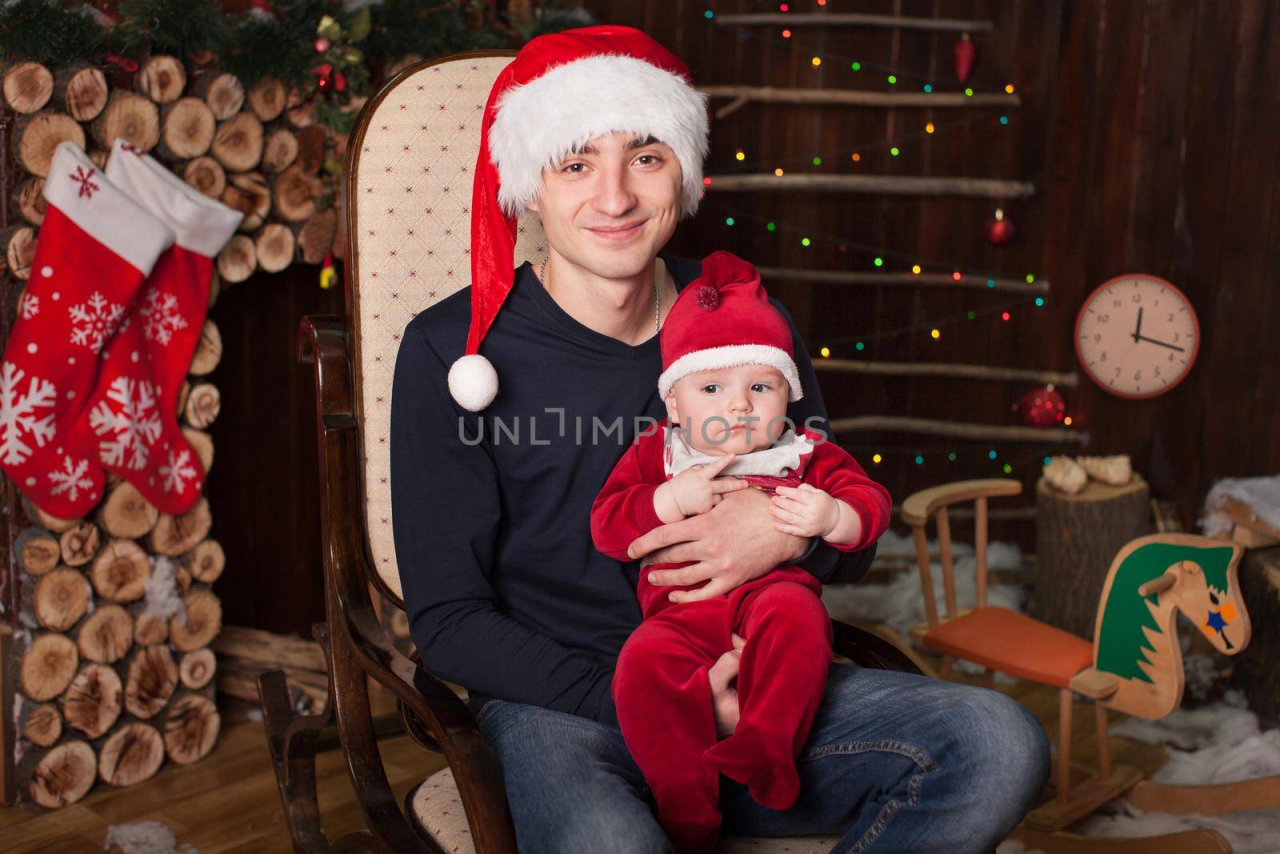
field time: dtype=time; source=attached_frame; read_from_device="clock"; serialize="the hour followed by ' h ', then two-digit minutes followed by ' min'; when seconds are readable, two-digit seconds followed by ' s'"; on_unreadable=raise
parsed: 12 h 18 min
